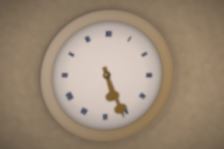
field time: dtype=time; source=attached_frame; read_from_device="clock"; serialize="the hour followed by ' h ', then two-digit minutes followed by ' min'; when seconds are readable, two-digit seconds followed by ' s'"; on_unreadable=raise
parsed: 5 h 26 min
